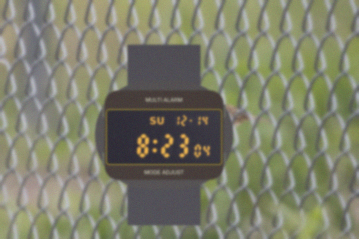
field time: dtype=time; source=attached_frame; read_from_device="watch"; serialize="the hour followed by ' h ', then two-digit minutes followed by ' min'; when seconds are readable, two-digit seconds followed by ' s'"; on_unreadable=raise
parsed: 8 h 23 min 04 s
